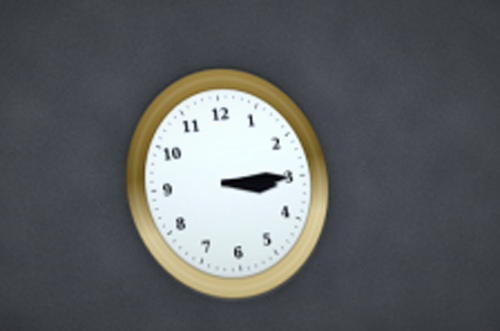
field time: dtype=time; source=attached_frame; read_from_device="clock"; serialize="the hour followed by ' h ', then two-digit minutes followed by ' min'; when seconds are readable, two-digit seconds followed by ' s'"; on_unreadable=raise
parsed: 3 h 15 min
